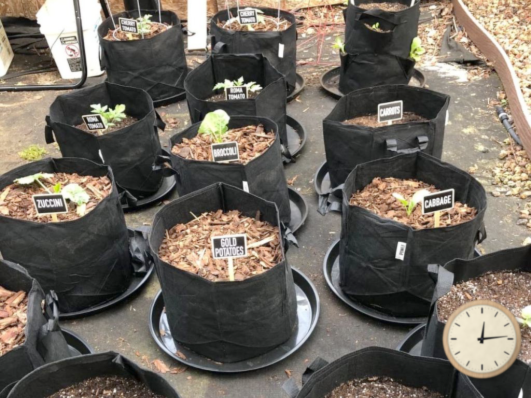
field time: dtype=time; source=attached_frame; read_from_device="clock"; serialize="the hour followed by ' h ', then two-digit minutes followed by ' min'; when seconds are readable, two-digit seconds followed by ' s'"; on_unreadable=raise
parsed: 12 h 14 min
